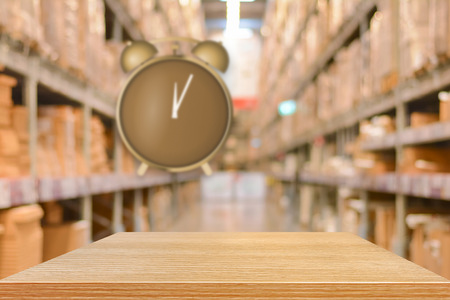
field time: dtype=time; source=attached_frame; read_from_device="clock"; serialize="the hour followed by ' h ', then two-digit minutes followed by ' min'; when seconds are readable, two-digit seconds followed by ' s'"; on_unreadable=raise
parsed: 12 h 04 min
